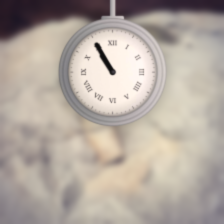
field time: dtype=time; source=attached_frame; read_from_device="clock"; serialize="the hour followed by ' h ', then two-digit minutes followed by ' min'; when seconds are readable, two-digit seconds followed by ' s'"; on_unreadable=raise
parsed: 10 h 55 min
